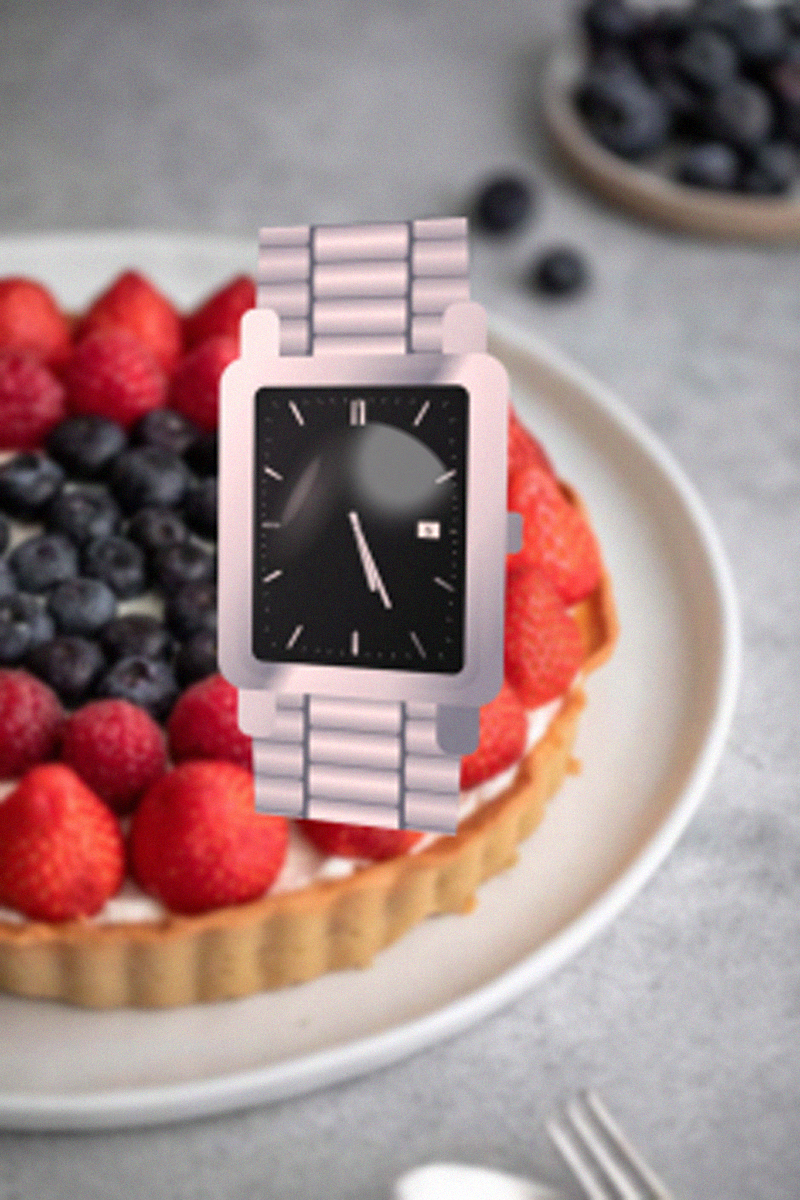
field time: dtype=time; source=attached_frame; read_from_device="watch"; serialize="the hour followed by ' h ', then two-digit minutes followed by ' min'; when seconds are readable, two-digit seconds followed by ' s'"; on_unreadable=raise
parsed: 5 h 26 min
